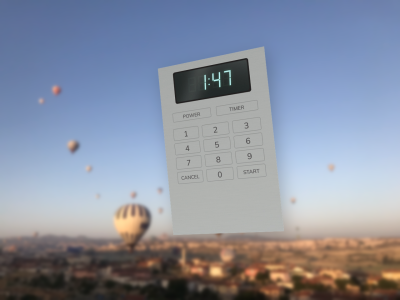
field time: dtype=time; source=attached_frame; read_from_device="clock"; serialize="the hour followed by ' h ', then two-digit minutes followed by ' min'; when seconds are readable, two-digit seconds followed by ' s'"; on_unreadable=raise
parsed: 1 h 47 min
